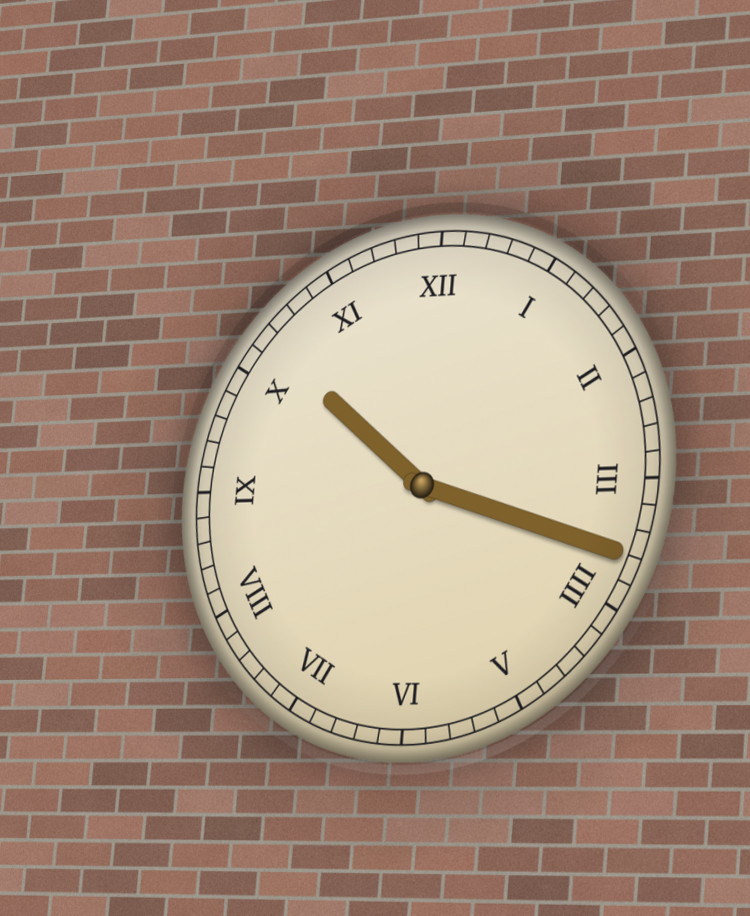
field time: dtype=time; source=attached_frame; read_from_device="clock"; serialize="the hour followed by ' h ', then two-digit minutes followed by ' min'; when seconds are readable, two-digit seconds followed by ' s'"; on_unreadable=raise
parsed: 10 h 18 min
